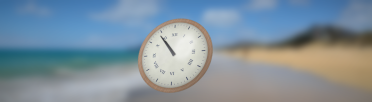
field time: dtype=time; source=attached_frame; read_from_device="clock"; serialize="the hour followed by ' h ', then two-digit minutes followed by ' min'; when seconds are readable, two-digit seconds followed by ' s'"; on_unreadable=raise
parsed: 10 h 54 min
